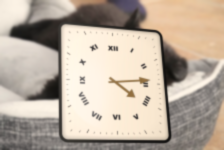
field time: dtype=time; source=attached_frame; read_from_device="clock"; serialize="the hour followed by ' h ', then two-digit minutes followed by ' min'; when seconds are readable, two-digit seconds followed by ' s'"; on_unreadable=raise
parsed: 4 h 14 min
